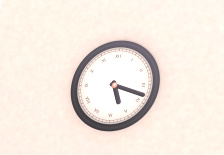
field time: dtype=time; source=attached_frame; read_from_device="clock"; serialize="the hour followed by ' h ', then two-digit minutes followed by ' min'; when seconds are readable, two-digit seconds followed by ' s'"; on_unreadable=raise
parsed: 5 h 18 min
